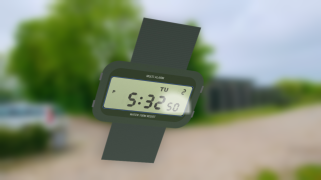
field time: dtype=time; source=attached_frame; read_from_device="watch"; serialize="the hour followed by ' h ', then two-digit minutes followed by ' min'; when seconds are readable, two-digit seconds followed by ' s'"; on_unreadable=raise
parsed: 5 h 32 min 50 s
